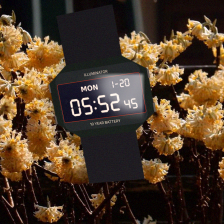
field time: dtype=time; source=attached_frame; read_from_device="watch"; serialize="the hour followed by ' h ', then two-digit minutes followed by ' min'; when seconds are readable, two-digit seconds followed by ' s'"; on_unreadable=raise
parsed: 5 h 52 min 45 s
